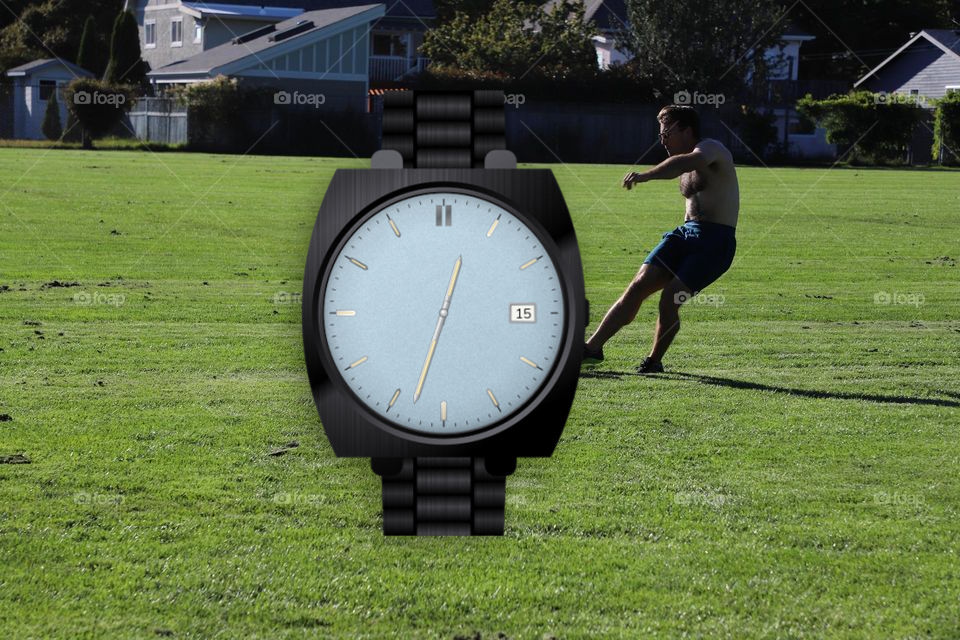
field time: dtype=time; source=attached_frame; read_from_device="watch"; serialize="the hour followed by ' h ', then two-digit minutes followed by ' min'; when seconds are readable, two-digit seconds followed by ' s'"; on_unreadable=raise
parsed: 12 h 33 min
